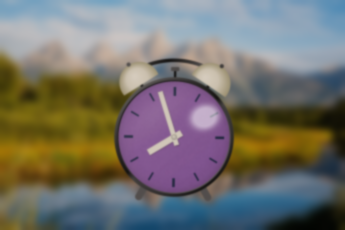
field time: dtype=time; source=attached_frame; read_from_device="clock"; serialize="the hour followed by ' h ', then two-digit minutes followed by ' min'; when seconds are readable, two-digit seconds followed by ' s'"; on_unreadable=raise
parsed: 7 h 57 min
